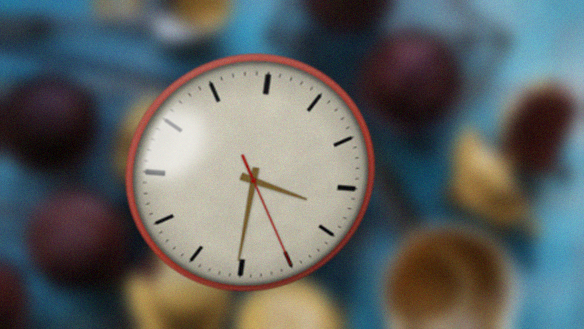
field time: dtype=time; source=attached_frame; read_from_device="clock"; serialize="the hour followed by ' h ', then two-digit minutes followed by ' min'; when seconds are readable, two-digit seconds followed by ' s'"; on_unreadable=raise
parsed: 3 h 30 min 25 s
